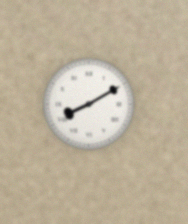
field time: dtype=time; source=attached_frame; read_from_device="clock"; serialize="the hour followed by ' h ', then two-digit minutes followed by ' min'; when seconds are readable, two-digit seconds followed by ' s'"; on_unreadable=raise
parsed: 8 h 10 min
